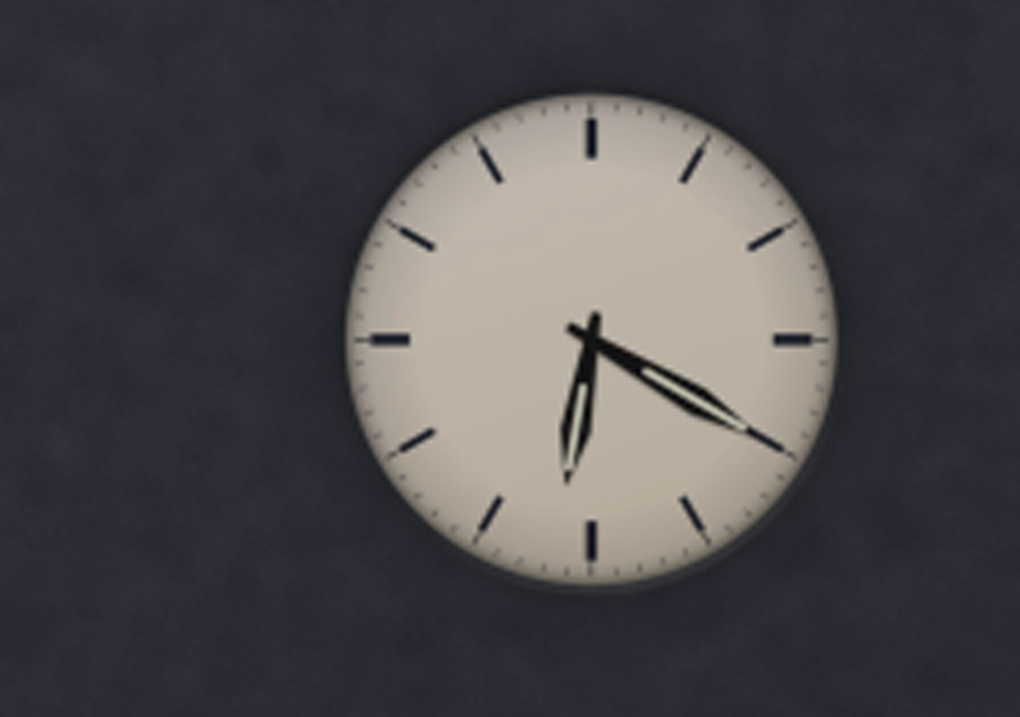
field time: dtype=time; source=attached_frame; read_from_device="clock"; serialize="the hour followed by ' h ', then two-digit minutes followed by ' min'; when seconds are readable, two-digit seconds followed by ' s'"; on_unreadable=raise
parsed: 6 h 20 min
